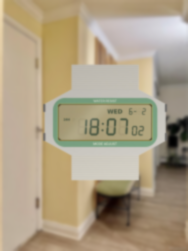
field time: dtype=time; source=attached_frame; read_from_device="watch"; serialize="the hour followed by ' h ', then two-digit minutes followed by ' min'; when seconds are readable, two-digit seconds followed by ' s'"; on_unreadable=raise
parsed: 18 h 07 min
